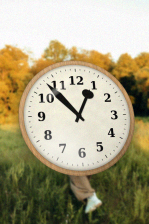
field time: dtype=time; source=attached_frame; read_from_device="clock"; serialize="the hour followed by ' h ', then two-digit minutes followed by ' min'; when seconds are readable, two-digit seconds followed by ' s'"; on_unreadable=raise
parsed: 12 h 53 min
